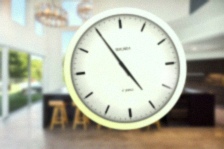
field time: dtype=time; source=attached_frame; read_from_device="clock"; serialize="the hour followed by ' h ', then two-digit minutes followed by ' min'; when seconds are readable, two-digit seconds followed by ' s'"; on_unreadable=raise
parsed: 4 h 55 min
